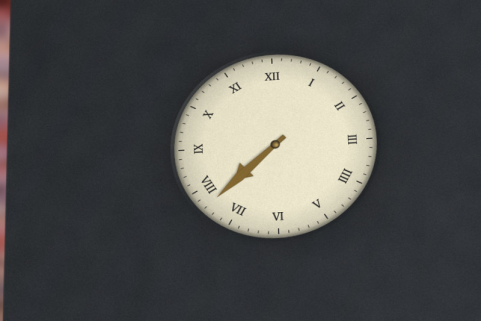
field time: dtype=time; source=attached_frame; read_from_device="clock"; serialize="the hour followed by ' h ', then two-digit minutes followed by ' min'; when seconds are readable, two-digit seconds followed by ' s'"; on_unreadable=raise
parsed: 7 h 38 min
